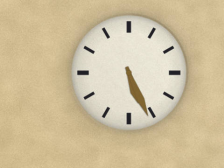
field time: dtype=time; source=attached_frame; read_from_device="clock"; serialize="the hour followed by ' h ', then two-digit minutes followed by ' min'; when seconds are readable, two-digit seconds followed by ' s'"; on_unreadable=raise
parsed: 5 h 26 min
